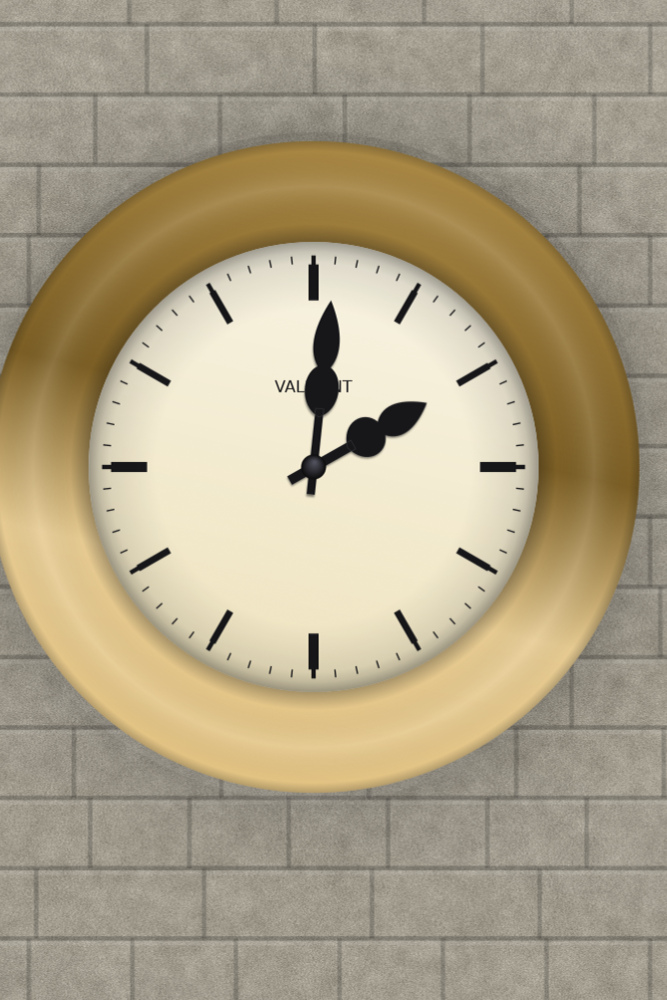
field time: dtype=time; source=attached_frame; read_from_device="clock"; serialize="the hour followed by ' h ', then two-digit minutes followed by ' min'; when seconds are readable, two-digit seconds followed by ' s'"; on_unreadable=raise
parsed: 2 h 01 min
